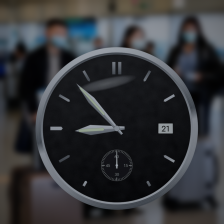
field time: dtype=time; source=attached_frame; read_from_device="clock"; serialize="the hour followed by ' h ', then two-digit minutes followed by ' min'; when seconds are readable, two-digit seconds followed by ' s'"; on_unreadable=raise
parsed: 8 h 53 min
